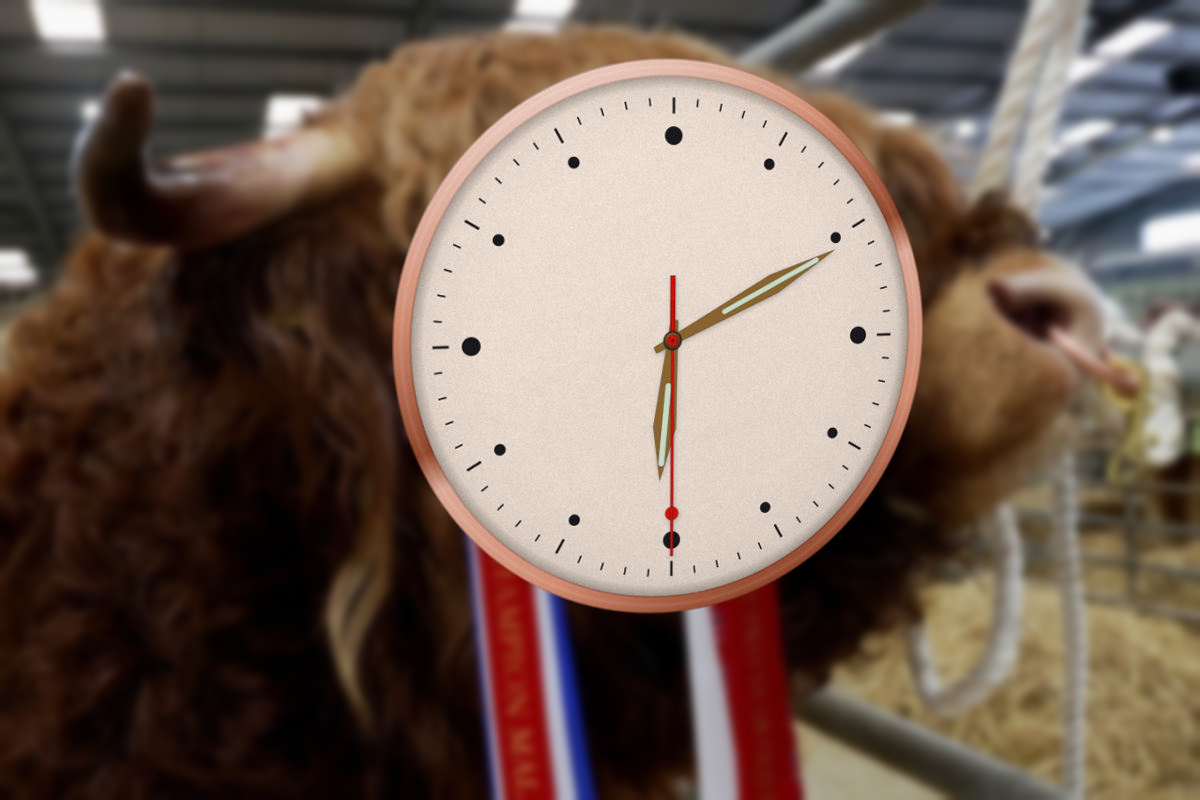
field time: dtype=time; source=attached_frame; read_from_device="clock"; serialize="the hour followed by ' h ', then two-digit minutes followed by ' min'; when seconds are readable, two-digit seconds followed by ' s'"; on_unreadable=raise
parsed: 6 h 10 min 30 s
